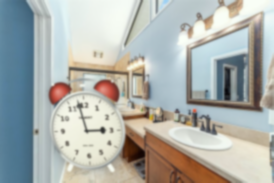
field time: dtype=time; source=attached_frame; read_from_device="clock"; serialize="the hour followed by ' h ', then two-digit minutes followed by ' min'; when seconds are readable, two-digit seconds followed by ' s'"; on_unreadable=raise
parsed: 2 h 58 min
